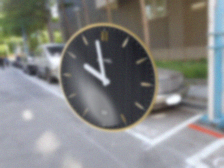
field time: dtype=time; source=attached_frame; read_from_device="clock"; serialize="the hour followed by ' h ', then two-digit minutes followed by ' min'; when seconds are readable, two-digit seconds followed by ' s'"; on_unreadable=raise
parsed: 9 h 58 min
